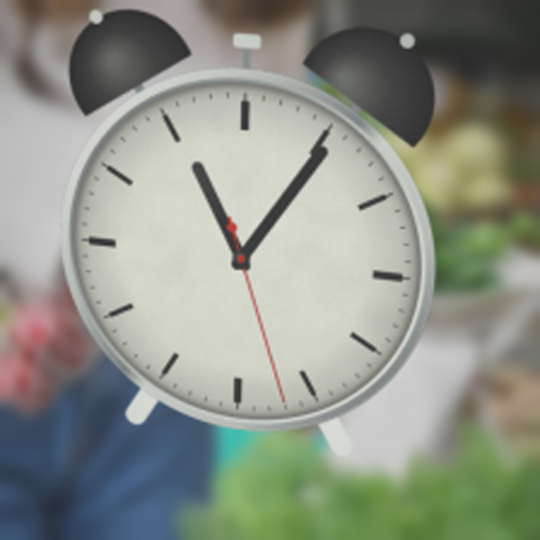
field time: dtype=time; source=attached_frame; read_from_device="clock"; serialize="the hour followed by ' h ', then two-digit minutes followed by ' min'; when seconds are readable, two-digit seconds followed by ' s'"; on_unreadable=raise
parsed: 11 h 05 min 27 s
